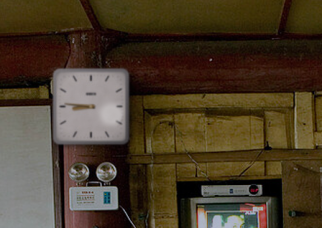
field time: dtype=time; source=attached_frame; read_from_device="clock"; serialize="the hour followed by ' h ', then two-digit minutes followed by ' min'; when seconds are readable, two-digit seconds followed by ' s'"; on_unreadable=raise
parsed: 8 h 46 min
